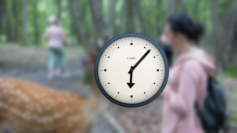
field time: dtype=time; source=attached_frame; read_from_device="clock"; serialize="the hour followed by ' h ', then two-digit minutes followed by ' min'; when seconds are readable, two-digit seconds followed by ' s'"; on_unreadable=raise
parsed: 6 h 07 min
